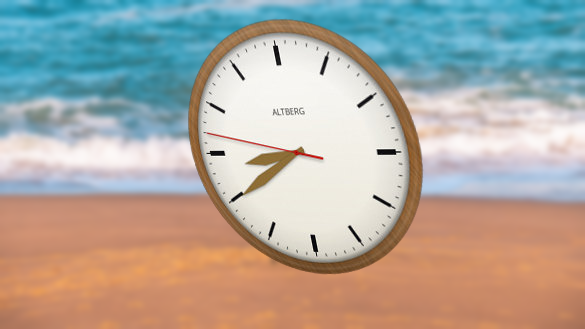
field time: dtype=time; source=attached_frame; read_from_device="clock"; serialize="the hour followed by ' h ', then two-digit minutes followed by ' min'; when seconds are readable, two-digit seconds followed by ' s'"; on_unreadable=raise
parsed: 8 h 39 min 47 s
